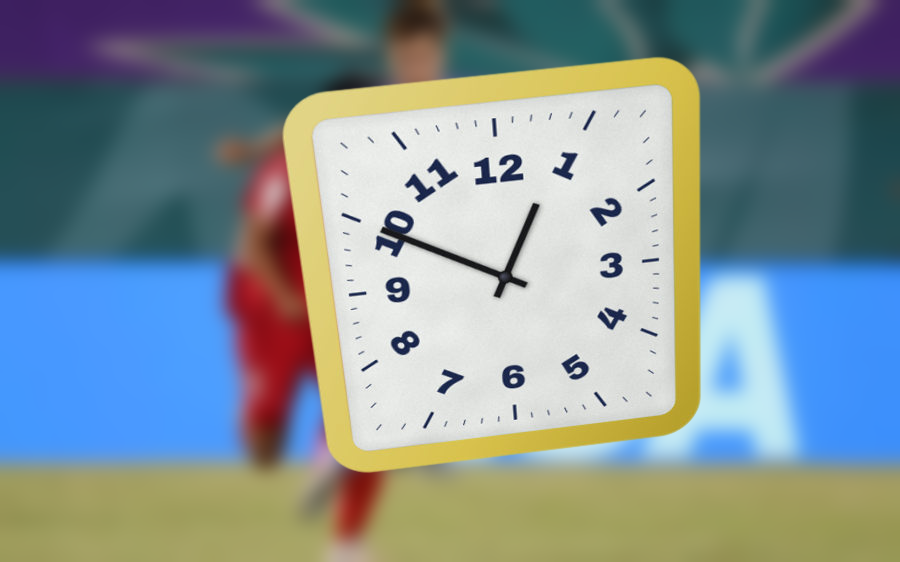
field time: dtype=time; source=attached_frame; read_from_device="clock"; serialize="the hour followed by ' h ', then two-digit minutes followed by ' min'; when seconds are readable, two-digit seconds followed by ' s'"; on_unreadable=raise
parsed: 12 h 50 min
